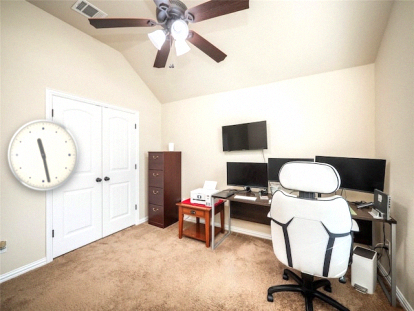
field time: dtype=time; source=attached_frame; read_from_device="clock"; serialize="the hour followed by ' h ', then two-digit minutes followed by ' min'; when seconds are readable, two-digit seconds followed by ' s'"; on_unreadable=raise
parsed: 11 h 28 min
